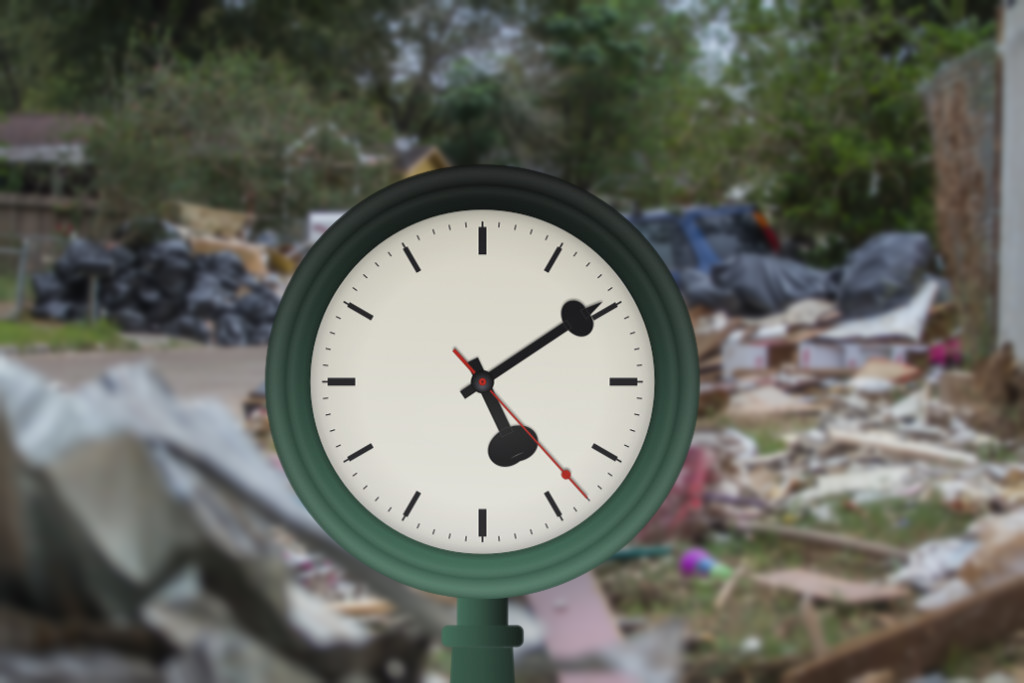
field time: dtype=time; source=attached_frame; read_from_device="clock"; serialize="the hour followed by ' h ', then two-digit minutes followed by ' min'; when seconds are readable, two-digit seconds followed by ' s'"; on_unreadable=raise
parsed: 5 h 09 min 23 s
